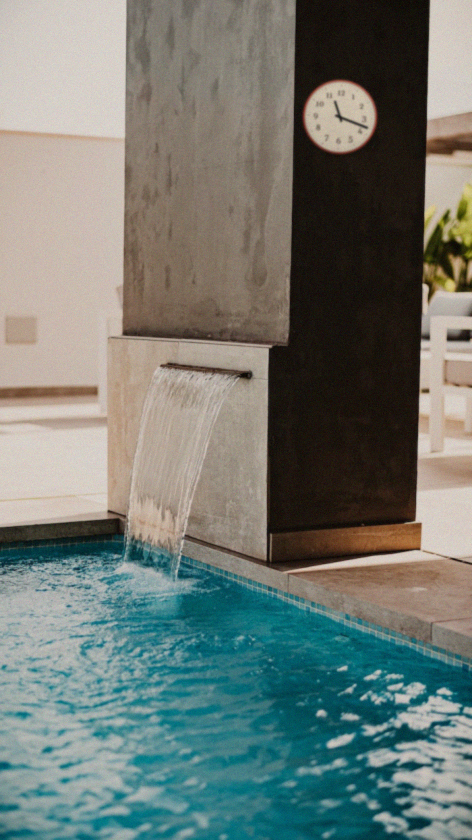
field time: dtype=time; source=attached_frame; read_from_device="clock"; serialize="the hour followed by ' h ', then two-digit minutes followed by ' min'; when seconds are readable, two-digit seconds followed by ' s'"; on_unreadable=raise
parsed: 11 h 18 min
